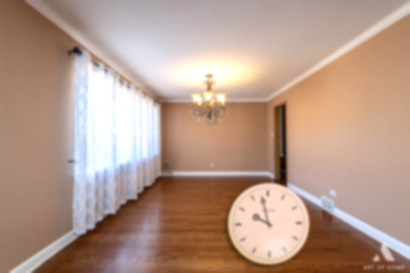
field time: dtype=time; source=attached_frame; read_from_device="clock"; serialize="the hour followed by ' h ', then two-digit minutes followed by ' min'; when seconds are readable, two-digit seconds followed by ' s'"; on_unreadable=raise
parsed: 9 h 58 min
